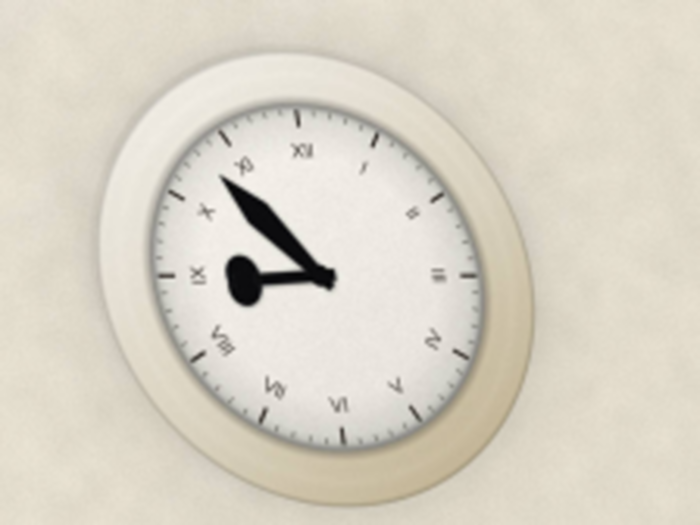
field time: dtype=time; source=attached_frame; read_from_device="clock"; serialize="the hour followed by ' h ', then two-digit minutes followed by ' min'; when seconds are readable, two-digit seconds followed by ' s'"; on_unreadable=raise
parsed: 8 h 53 min
